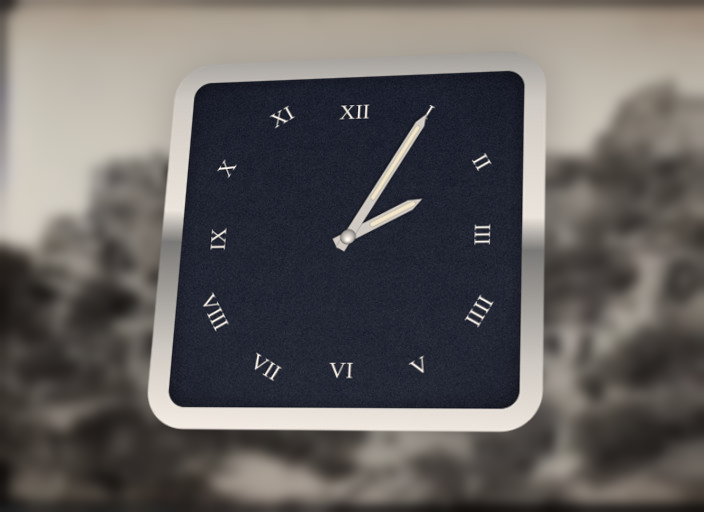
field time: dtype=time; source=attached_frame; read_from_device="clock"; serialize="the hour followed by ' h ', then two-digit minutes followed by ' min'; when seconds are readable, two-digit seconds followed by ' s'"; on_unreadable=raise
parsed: 2 h 05 min
